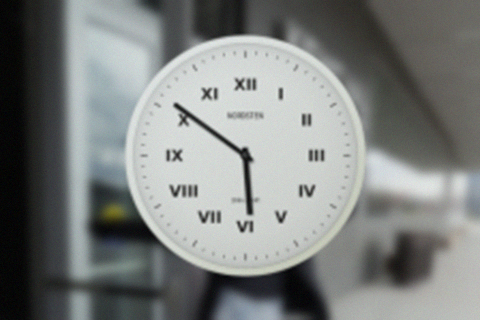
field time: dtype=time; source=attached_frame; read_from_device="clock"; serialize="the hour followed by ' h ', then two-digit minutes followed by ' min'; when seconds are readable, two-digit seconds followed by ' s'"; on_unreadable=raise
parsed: 5 h 51 min
